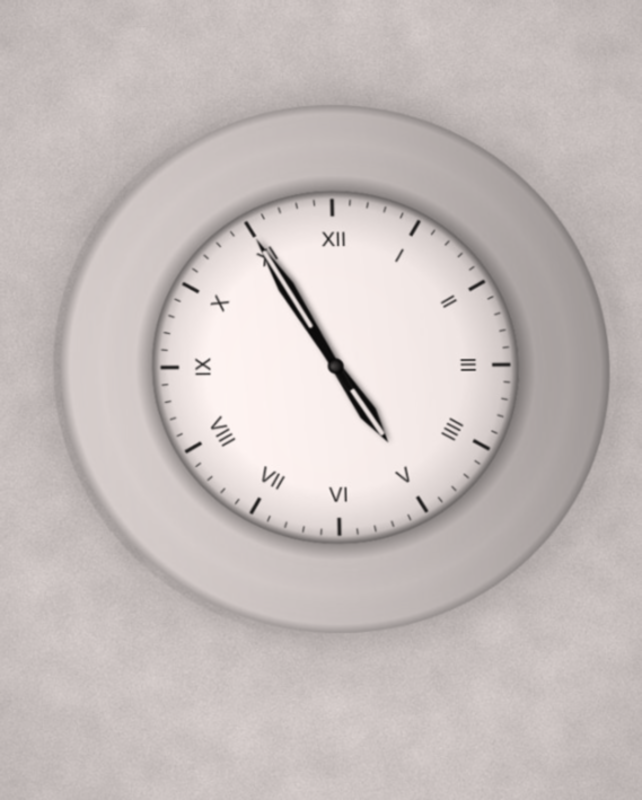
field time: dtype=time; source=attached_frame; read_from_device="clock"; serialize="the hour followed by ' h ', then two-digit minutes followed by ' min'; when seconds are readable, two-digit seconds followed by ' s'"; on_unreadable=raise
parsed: 4 h 55 min
